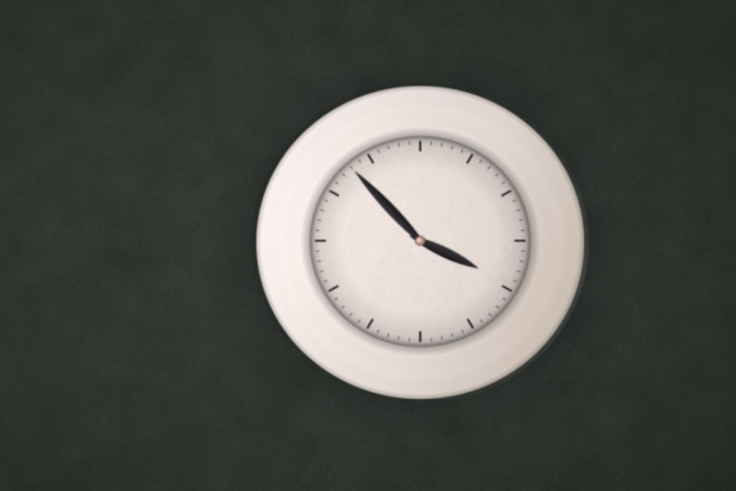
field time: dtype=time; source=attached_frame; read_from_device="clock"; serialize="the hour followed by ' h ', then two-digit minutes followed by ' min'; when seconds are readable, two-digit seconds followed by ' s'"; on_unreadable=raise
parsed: 3 h 53 min
